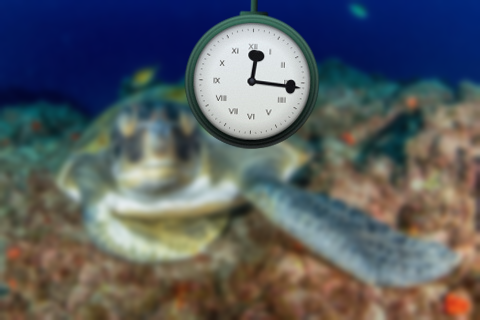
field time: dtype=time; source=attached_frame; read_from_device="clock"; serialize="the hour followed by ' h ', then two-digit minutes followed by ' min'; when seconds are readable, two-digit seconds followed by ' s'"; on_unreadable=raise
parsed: 12 h 16 min
